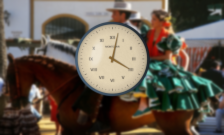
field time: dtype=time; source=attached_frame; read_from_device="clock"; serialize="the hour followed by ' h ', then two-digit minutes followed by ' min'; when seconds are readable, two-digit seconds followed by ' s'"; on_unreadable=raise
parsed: 4 h 02 min
